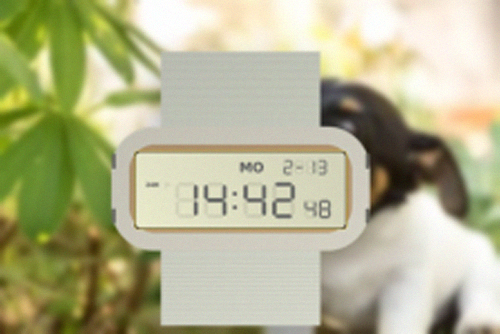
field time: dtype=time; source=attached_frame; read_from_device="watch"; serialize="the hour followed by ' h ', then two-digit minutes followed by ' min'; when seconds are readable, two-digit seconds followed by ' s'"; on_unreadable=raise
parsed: 14 h 42 min 48 s
